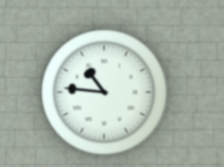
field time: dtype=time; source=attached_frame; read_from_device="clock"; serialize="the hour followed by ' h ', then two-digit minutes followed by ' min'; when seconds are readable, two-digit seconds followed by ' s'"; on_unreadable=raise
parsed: 10 h 46 min
